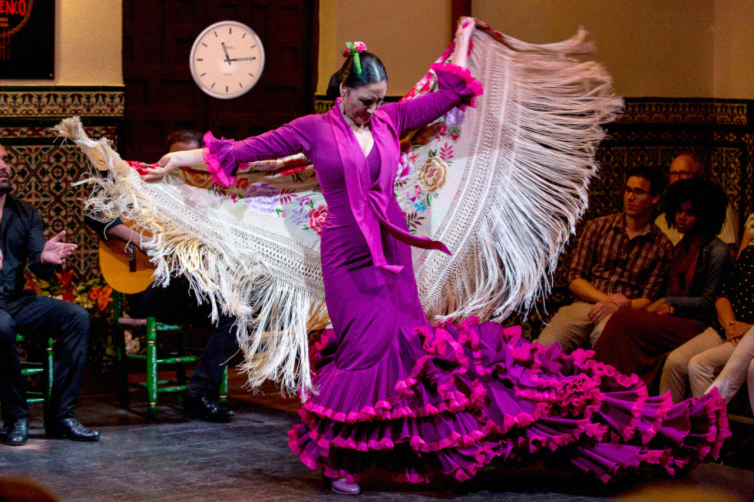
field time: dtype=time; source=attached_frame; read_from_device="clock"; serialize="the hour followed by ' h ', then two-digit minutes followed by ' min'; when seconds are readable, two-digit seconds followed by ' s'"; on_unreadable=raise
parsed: 11 h 14 min
